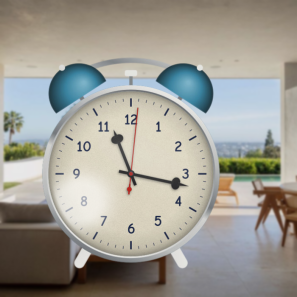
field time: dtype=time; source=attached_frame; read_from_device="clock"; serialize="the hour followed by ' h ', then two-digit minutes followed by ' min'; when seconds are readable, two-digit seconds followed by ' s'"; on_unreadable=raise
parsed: 11 h 17 min 01 s
